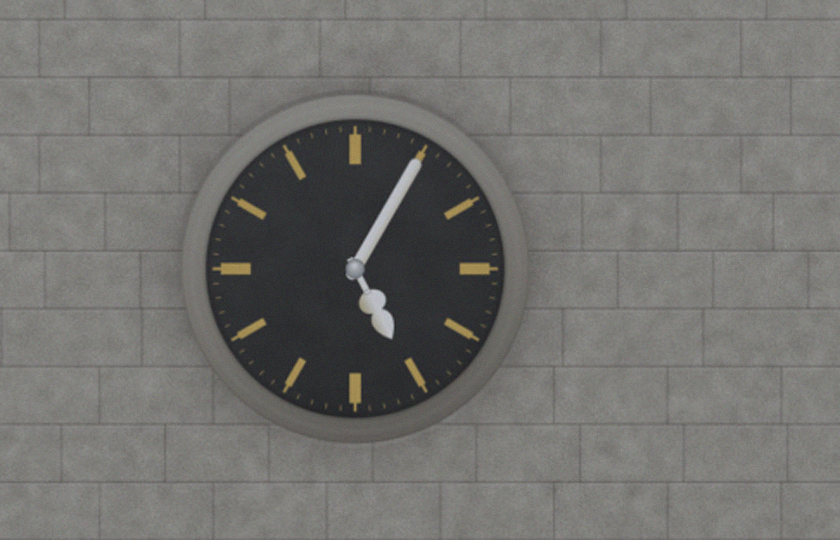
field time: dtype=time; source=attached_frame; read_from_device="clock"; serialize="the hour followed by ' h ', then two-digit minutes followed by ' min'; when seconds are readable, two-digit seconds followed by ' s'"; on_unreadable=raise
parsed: 5 h 05 min
